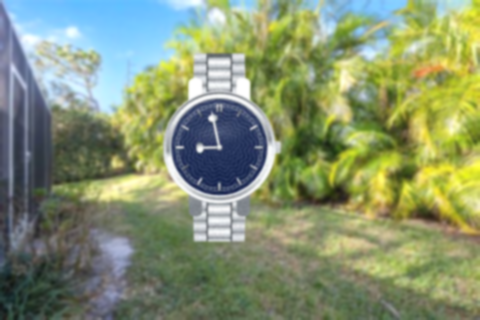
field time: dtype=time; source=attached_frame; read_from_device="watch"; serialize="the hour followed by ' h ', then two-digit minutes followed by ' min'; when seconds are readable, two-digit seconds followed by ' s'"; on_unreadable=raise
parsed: 8 h 58 min
